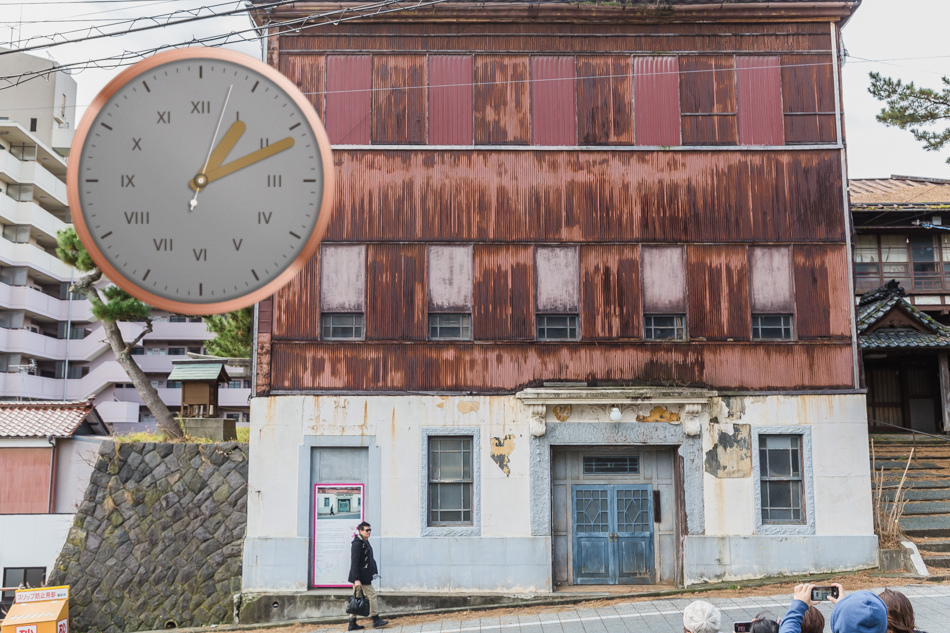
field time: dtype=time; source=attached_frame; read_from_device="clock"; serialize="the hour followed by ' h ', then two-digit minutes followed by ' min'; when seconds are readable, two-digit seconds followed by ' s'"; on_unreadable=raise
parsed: 1 h 11 min 03 s
